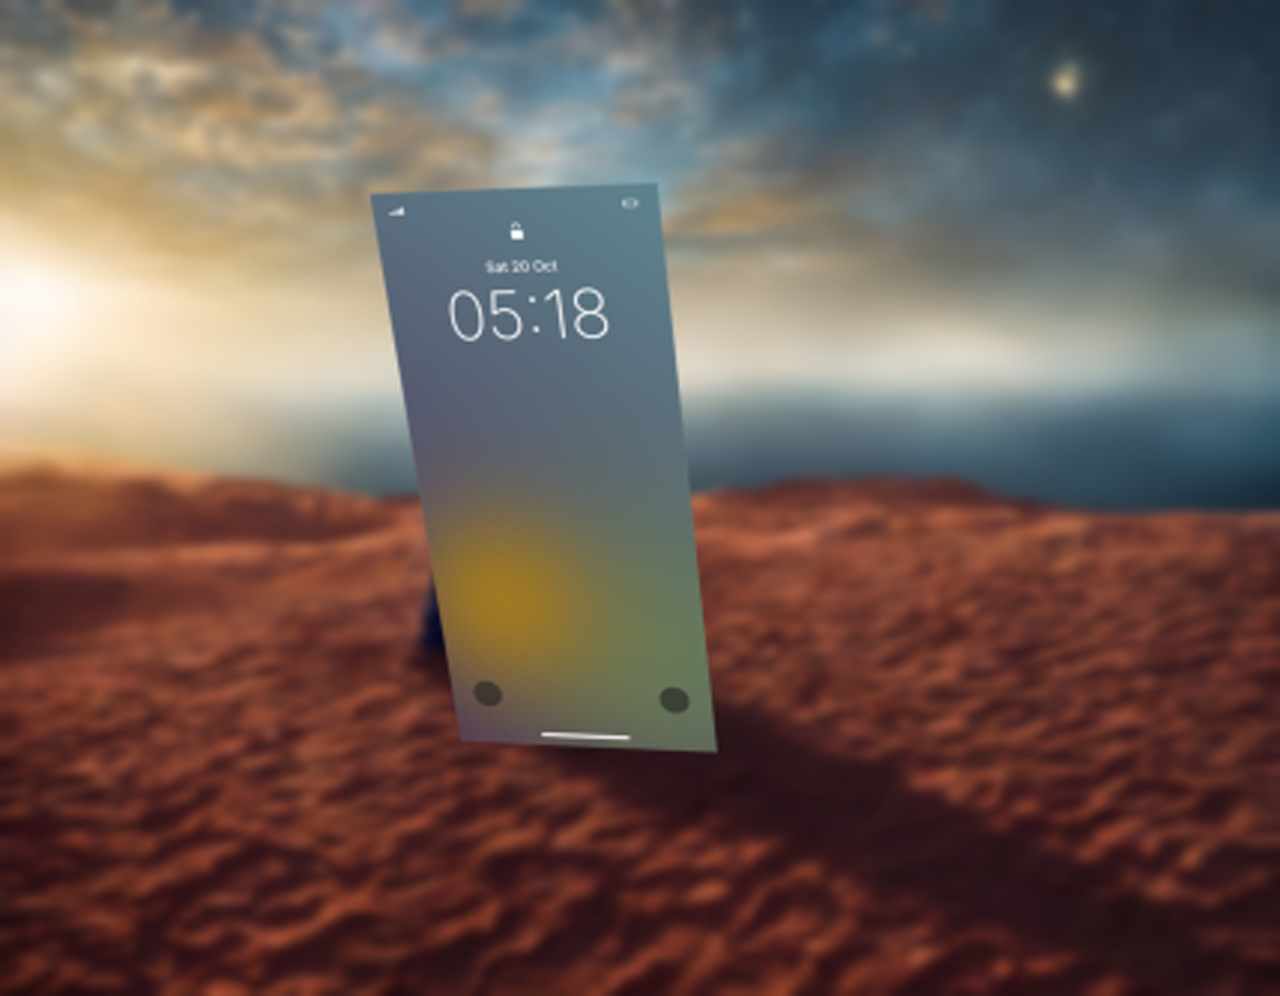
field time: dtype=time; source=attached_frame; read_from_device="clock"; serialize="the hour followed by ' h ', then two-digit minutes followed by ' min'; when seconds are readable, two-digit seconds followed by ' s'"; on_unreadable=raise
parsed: 5 h 18 min
